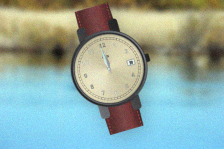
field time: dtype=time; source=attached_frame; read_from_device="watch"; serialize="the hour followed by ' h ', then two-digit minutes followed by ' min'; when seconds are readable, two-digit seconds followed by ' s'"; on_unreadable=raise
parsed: 11 h 59 min
